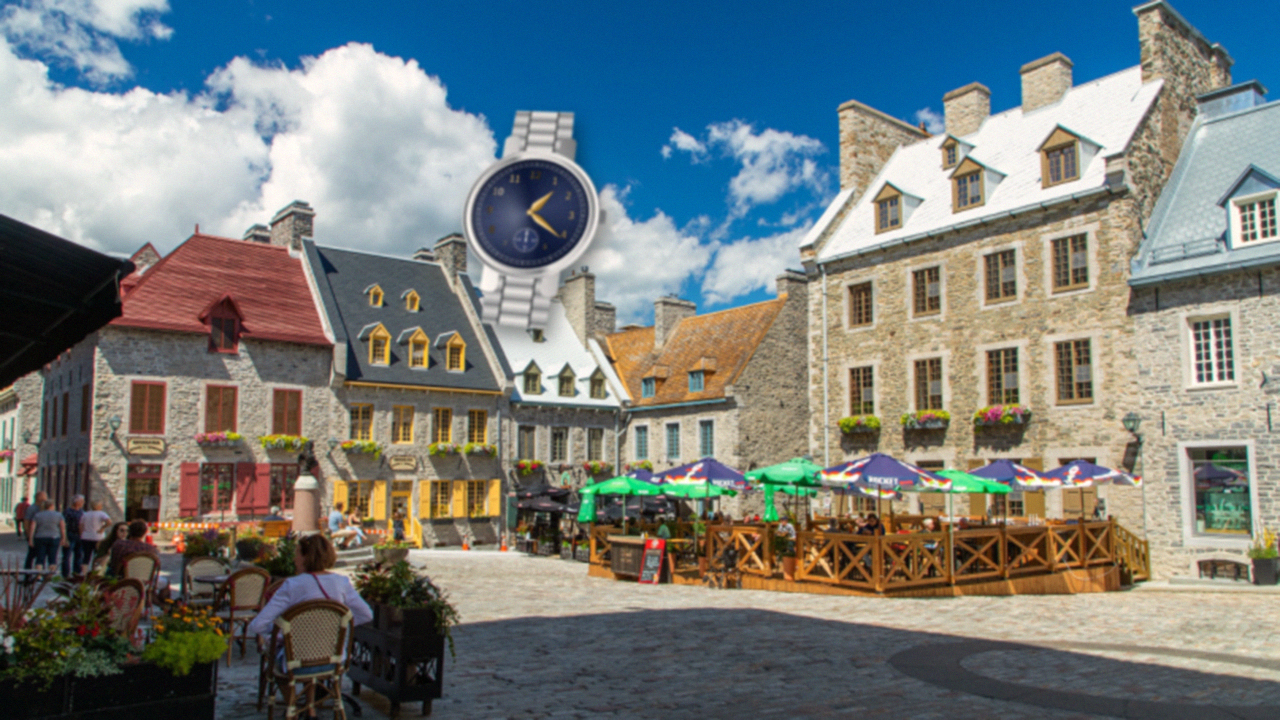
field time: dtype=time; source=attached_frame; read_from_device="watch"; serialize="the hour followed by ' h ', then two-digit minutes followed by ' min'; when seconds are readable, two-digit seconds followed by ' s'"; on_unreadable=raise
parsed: 1 h 21 min
